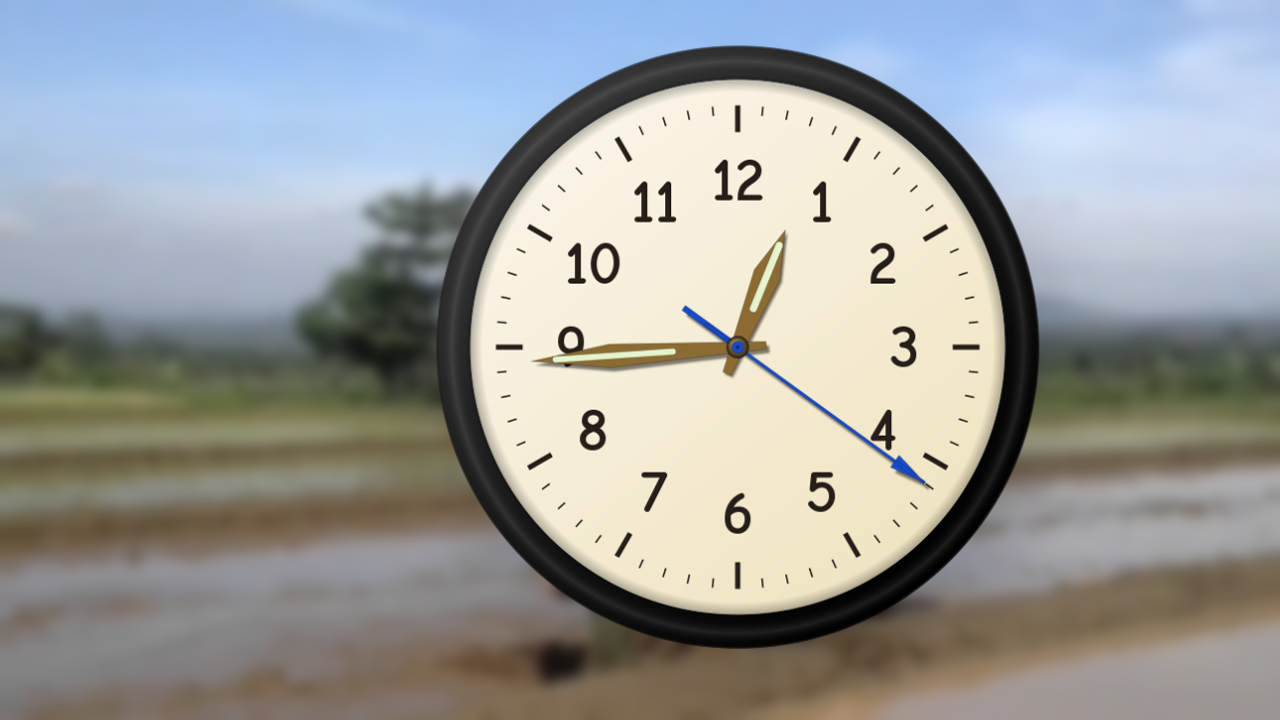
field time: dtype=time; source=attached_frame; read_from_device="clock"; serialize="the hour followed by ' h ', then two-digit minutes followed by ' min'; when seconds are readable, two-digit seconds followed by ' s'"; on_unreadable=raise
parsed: 12 h 44 min 21 s
